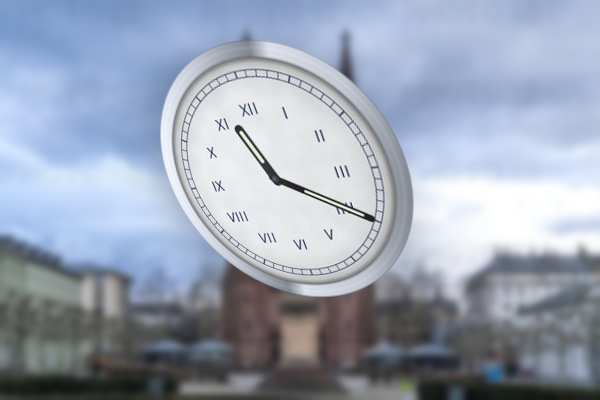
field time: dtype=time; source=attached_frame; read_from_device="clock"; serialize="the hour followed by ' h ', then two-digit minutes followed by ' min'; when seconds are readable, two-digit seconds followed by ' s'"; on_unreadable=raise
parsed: 11 h 20 min
